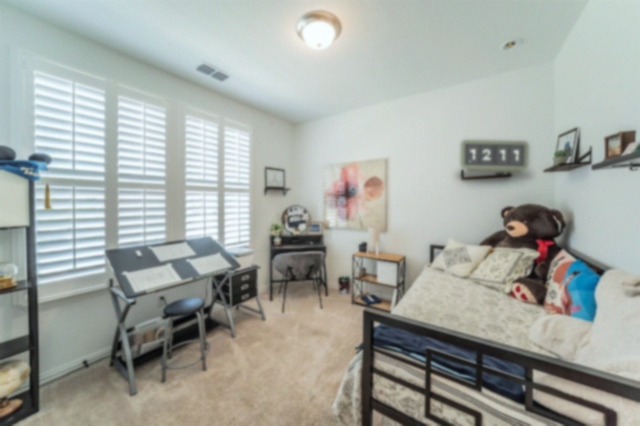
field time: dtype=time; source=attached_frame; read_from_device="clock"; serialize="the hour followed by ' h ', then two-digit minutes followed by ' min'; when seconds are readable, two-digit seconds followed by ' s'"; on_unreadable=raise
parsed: 12 h 11 min
